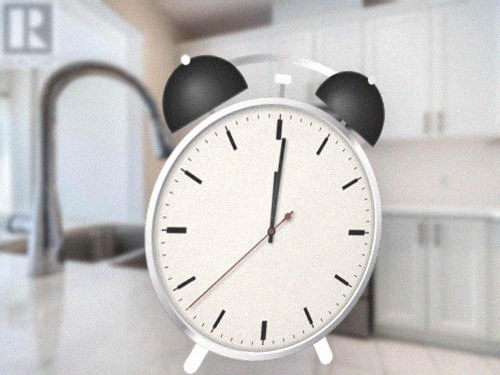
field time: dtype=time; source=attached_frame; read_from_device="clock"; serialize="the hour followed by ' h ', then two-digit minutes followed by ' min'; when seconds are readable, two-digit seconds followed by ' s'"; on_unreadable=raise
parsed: 12 h 00 min 38 s
